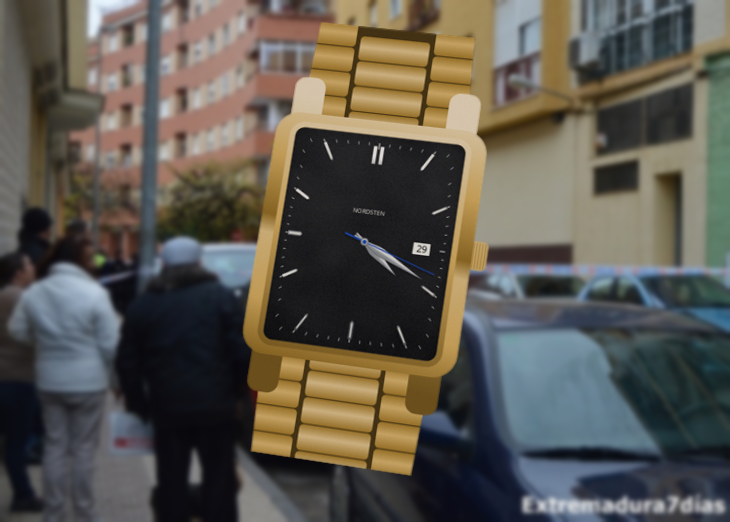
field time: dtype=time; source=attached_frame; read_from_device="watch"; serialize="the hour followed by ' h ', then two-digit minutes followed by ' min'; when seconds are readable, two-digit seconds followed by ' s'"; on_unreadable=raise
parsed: 4 h 19 min 18 s
